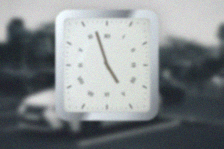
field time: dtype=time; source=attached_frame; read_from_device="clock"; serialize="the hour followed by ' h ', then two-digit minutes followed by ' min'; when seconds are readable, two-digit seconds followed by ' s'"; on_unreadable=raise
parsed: 4 h 57 min
